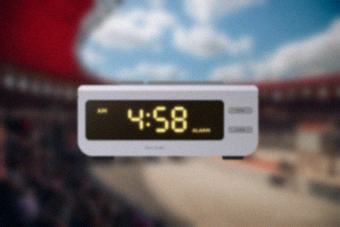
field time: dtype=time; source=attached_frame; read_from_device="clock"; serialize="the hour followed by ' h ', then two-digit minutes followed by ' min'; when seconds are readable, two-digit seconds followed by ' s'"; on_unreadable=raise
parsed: 4 h 58 min
